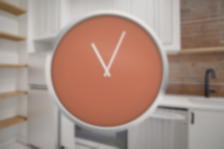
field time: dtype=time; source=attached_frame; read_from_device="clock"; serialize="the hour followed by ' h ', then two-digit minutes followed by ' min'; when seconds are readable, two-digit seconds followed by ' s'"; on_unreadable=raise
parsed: 11 h 04 min
